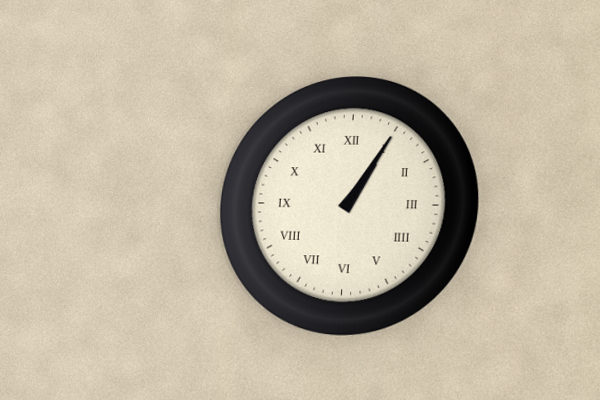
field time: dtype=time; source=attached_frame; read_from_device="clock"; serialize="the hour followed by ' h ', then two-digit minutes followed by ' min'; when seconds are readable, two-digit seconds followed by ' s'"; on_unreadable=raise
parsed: 1 h 05 min
